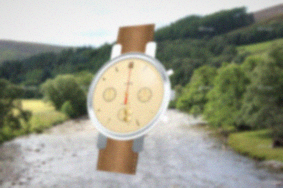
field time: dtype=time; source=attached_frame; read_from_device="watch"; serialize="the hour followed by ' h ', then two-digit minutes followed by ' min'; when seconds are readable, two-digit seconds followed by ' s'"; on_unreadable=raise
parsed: 5 h 28 min
